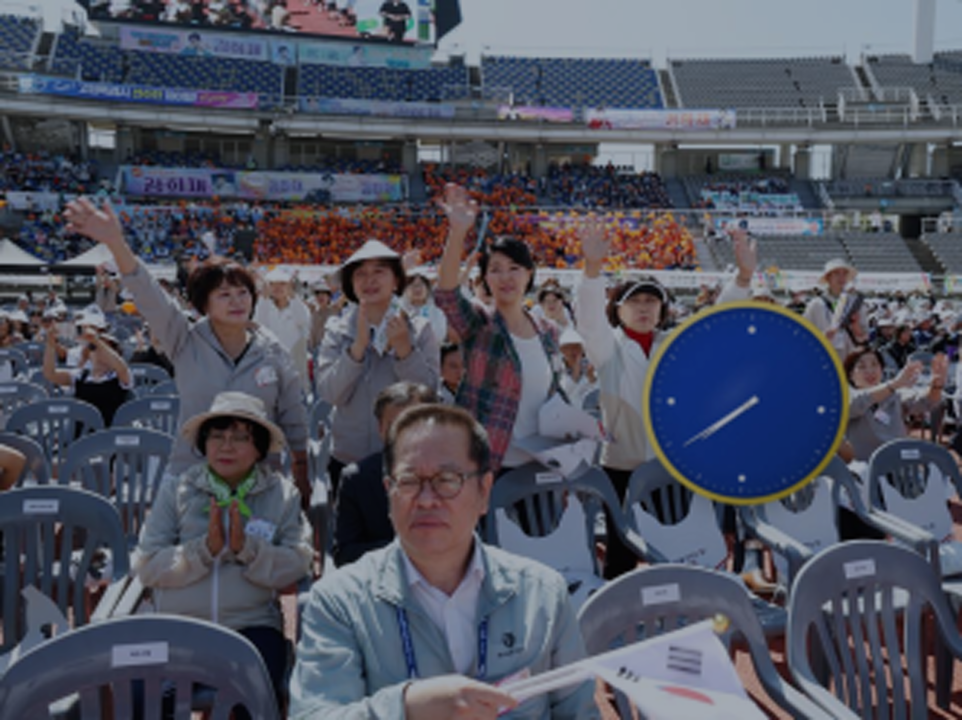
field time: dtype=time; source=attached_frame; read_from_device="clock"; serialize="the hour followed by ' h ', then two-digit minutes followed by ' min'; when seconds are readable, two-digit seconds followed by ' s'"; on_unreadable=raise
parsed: 7 h 39 min
